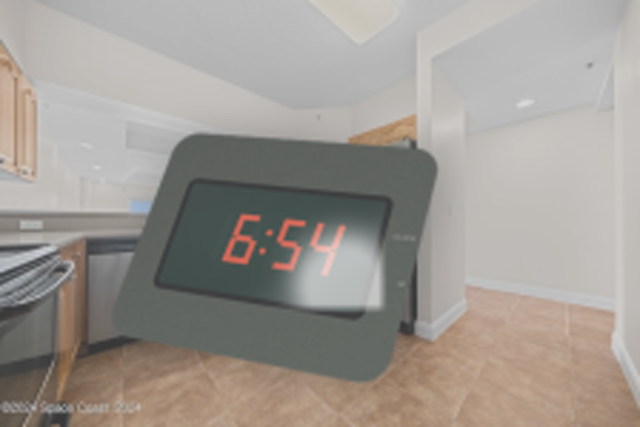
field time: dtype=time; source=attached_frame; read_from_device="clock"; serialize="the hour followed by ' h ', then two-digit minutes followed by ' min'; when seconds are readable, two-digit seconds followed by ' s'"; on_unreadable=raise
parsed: 6 h 54 min
